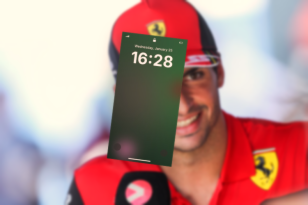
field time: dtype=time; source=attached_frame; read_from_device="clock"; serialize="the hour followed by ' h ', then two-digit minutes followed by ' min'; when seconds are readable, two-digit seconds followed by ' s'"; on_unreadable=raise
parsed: 16 h 28 min
